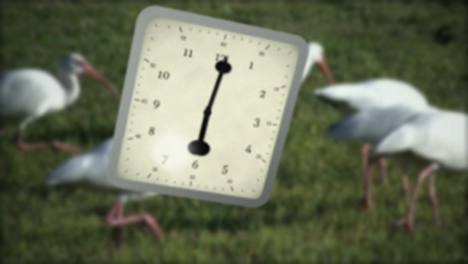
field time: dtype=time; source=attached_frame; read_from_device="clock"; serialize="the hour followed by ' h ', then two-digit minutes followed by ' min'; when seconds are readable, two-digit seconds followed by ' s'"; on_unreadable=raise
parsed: 6 h 01 min
